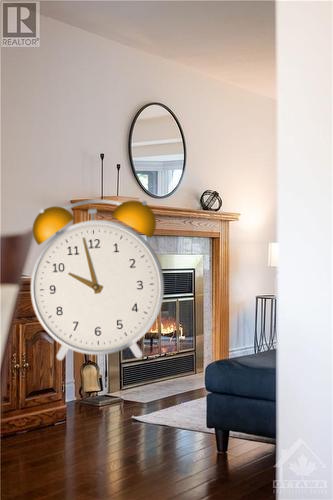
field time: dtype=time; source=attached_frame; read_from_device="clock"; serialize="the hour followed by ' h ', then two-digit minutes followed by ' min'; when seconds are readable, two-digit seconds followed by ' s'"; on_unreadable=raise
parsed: 9 h 58 min
